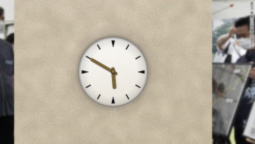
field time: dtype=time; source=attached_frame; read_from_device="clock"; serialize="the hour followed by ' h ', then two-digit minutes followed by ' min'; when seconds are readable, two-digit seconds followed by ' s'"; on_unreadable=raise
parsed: 5 h 50 min
